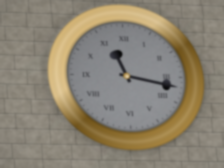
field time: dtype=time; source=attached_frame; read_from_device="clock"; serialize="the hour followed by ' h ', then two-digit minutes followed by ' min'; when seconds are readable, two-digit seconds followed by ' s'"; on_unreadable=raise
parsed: 11 h 17 min
